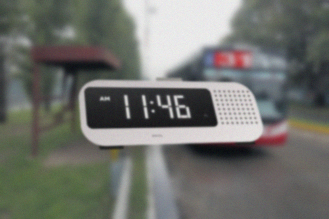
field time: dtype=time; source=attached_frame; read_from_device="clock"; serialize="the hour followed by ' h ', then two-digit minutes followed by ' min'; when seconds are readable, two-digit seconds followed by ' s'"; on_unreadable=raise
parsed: 11 h 46 min
